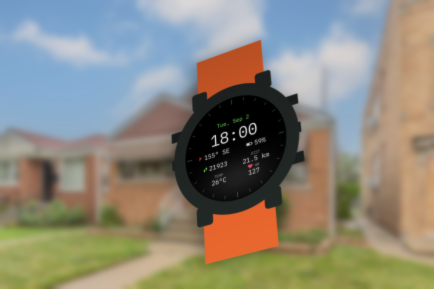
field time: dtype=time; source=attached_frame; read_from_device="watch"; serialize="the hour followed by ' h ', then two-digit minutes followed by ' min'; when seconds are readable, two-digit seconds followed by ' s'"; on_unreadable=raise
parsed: 18 h 00 min
